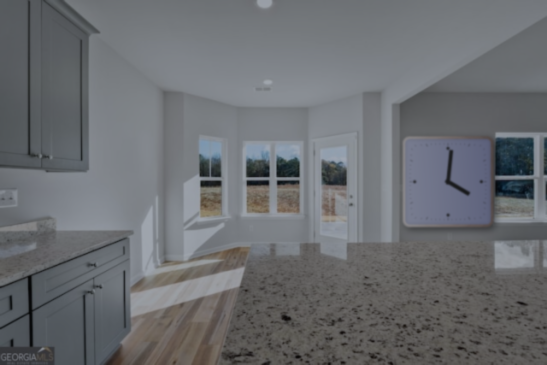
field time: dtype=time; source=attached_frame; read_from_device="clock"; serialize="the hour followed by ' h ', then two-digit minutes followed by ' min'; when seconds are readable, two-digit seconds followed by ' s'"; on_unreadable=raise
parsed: 4 h 01 min
